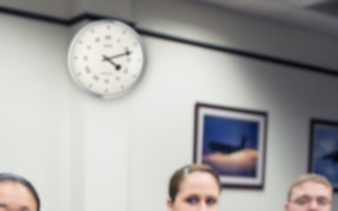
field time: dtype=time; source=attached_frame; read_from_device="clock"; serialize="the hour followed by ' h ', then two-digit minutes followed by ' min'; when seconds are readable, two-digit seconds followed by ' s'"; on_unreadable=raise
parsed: 4 h 12 min
